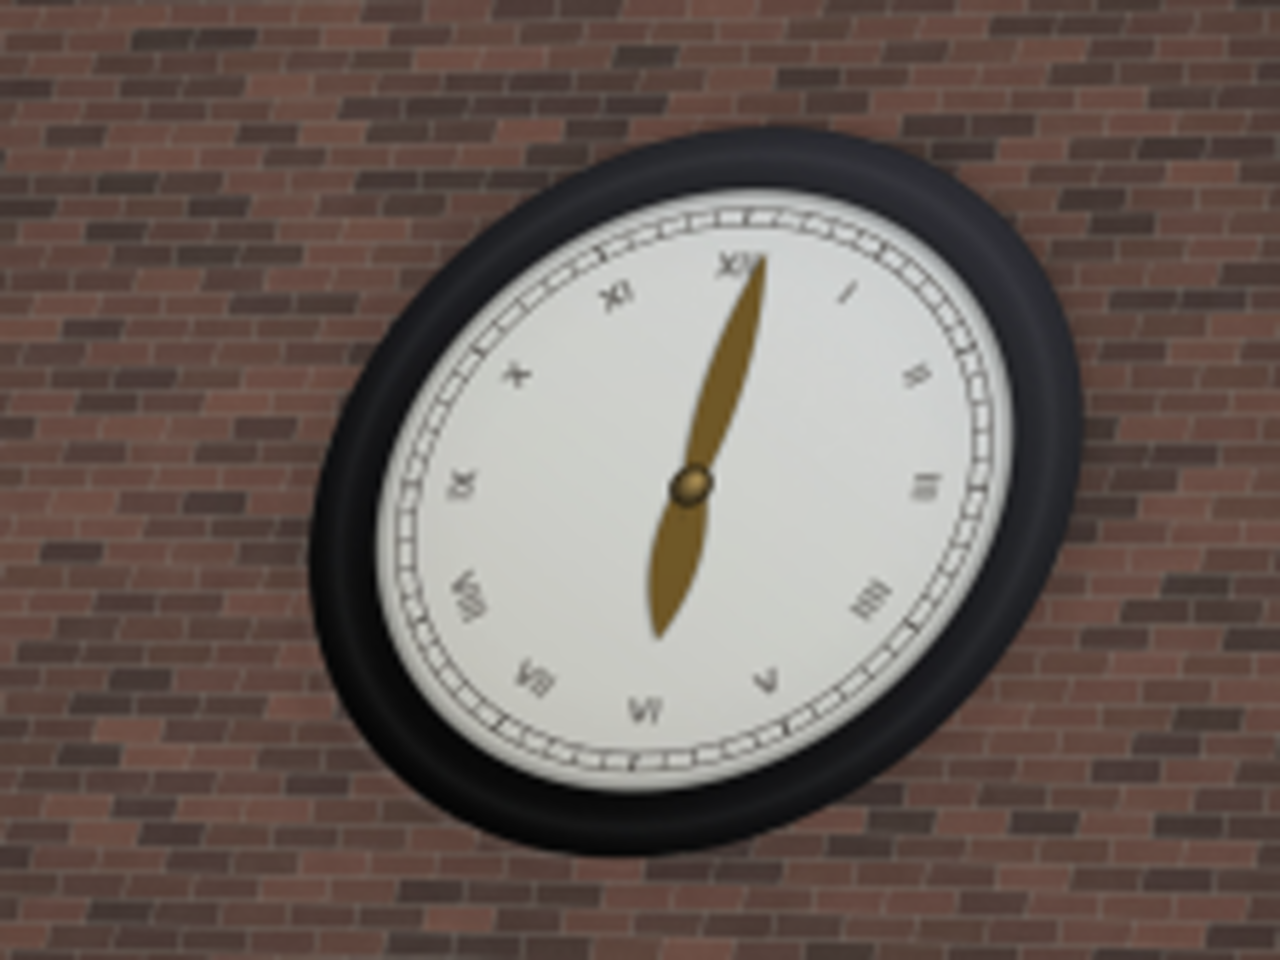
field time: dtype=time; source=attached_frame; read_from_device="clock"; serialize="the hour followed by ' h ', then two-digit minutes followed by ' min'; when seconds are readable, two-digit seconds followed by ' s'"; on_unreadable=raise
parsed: 6 h 01 min
